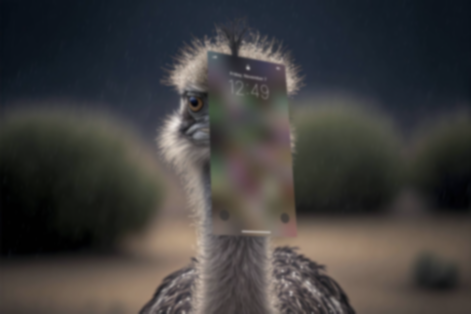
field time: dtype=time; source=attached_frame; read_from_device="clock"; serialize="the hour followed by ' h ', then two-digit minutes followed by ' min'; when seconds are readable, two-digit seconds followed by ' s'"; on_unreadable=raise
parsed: 12 h 49 min
